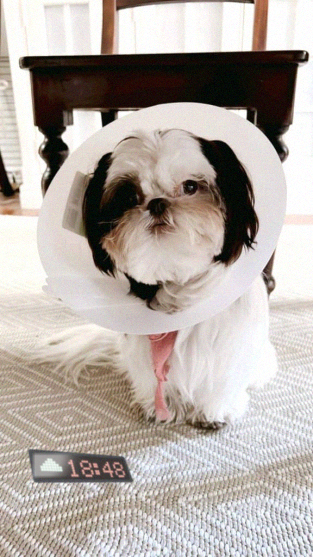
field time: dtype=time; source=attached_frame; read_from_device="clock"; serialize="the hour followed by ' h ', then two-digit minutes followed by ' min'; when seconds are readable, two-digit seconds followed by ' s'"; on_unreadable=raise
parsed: 18 h 48 min
